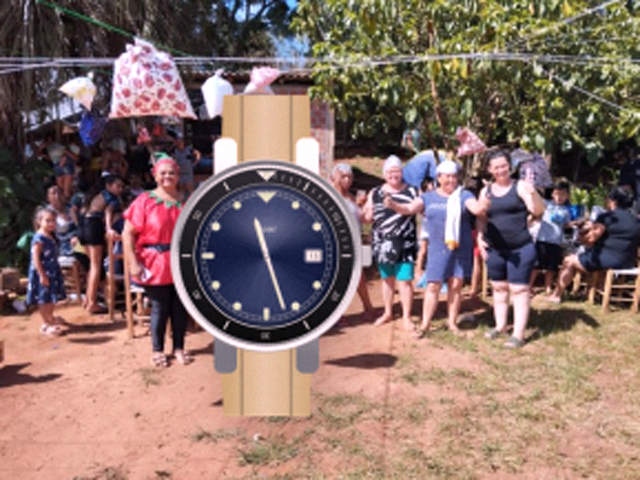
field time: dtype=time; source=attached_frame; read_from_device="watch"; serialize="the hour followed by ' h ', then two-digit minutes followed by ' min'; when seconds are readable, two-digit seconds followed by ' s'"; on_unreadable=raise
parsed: 11 h 27 min
